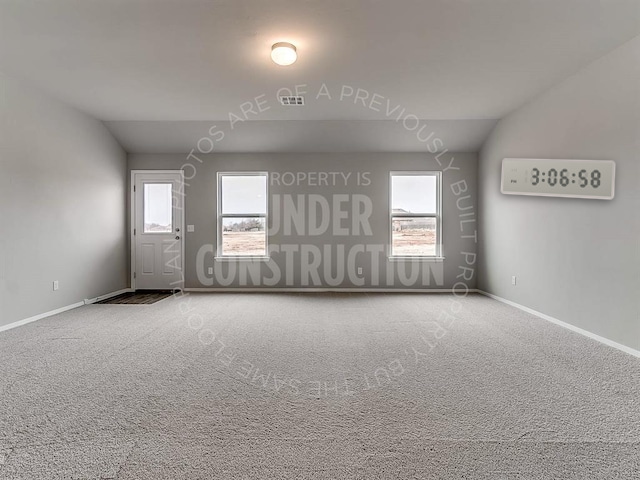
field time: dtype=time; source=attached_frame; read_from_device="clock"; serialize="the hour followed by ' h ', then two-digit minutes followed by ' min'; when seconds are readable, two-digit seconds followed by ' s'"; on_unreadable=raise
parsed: 3 h 06 min 58 s
